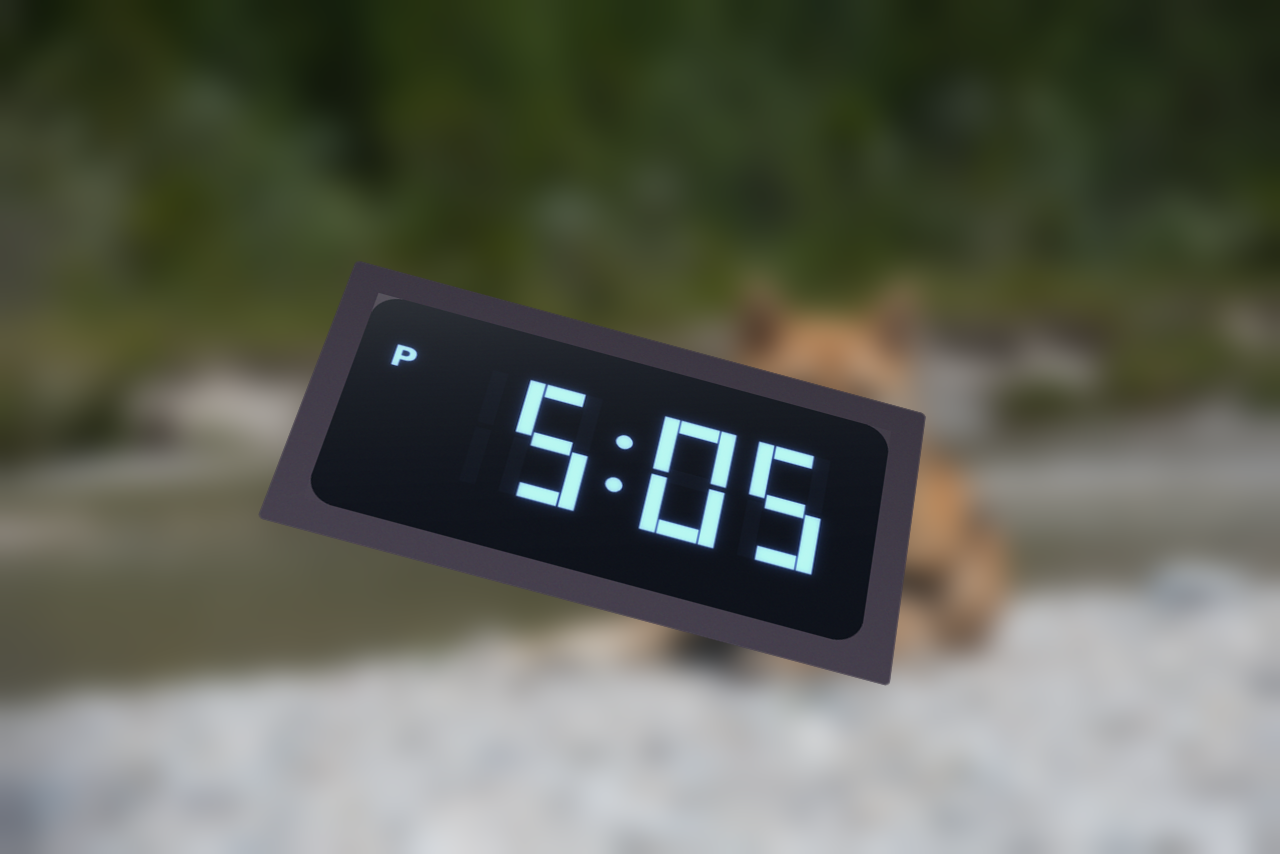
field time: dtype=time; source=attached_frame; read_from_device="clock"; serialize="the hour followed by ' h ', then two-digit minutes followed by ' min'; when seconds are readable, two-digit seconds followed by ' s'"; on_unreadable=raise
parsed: 5 h 05 min
